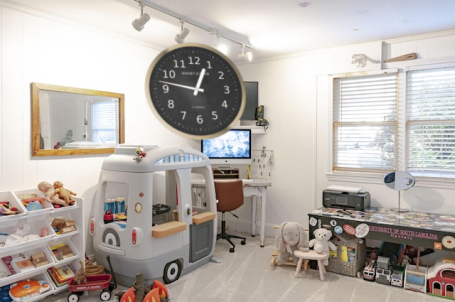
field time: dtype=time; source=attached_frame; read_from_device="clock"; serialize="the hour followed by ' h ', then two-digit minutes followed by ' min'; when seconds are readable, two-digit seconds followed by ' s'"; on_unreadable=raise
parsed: 12 h 47 min
